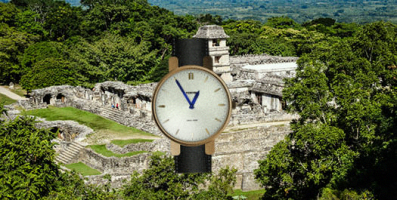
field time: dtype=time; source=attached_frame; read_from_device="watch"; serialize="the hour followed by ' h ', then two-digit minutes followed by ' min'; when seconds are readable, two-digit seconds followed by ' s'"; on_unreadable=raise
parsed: 12 h 55 min
